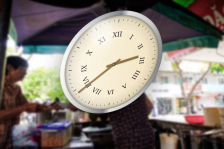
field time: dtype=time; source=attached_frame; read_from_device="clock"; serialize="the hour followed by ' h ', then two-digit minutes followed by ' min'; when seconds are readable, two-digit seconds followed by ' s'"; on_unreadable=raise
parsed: 2 h 39 min
